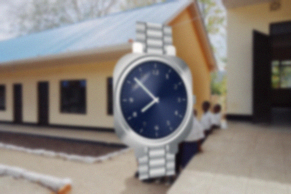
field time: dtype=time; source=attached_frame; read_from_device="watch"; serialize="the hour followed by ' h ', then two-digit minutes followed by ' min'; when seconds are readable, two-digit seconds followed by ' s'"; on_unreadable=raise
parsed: 7 h 52 min
